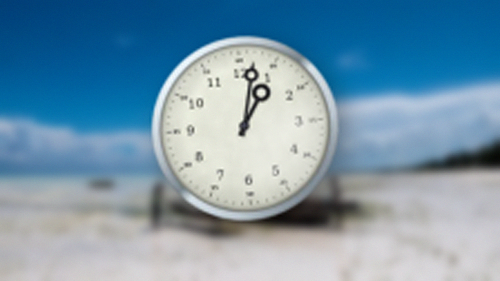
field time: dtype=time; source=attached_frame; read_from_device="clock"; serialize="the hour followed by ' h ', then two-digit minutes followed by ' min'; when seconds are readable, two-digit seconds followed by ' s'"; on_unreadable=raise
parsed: 1 h 02 min
